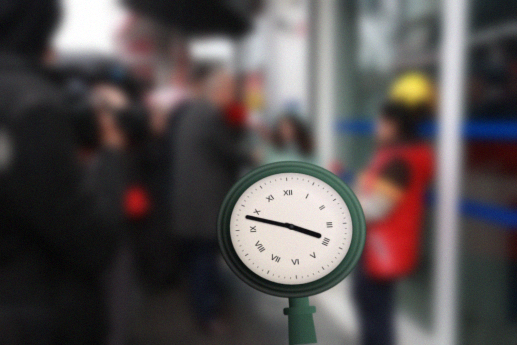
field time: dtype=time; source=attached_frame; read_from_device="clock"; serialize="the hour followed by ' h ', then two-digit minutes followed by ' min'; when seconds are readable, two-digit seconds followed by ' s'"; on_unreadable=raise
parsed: 3 h 48 min
